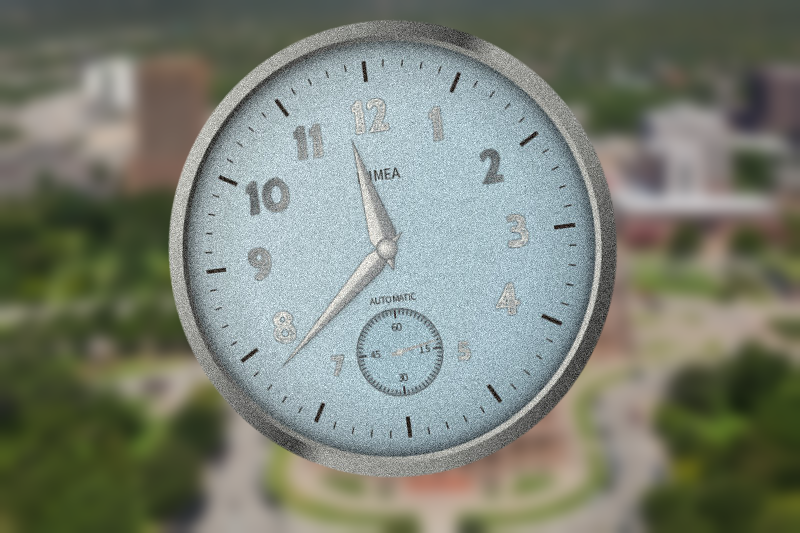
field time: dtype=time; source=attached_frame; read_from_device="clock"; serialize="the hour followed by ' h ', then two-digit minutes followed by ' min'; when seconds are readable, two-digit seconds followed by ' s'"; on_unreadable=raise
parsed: 11 h 38 min 13 s
